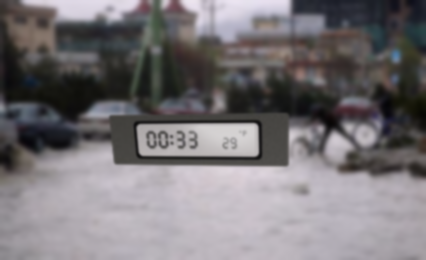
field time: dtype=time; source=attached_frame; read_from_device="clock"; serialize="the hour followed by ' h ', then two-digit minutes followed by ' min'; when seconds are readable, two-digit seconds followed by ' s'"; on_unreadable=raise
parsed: 0 h 33 min
